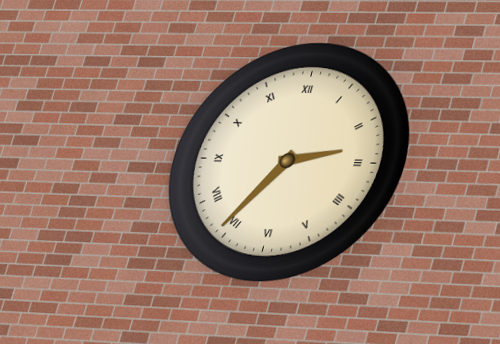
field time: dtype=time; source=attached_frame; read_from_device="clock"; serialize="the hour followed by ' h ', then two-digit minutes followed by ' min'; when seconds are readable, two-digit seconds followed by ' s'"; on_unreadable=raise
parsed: 2 h 36 min
